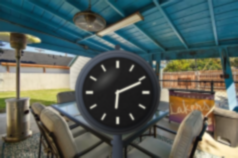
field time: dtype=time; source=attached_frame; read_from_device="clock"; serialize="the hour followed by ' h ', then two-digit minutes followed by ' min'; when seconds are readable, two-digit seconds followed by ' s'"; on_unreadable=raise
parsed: 6 h 11 min
